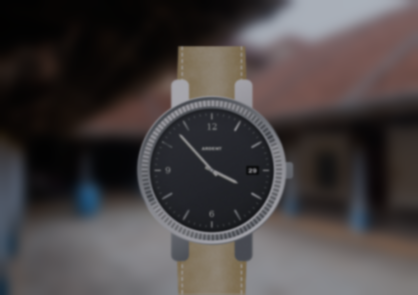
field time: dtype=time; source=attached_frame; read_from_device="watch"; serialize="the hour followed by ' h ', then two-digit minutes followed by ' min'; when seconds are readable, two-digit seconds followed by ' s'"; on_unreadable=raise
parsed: 3 h 53 min
